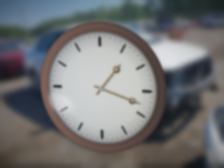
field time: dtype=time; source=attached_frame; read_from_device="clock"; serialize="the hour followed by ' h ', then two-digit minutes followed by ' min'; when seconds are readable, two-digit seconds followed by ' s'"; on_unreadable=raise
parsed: 1 h 18 min
